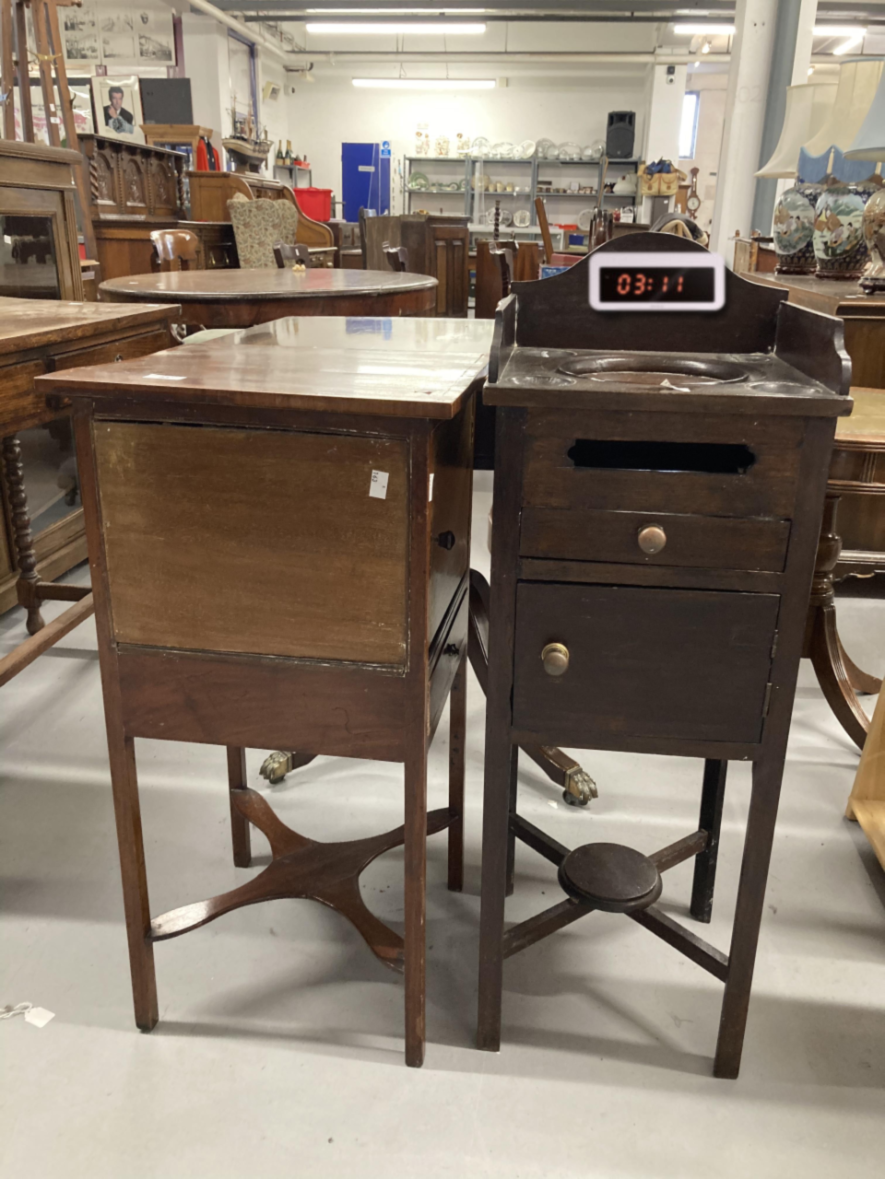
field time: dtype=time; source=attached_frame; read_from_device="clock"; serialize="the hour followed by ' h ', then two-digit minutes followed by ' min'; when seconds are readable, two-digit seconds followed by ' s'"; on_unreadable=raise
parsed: 3 h 11 min
